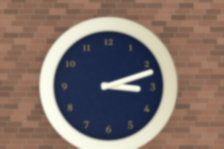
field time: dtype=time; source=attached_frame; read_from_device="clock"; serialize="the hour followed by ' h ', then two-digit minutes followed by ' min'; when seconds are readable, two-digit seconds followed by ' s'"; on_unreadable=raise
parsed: 3 h 12 min
